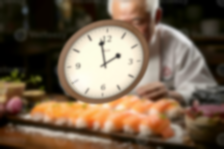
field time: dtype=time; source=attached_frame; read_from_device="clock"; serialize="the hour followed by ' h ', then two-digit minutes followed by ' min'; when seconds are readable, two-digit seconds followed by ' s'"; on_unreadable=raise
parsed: 1 h 58 min
